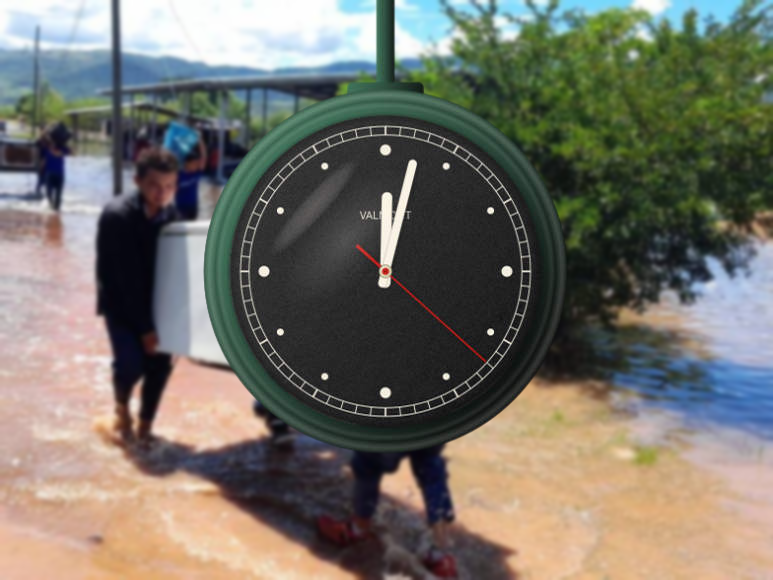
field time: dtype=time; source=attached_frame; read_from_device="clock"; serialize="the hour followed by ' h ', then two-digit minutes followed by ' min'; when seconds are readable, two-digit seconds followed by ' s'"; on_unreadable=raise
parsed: 12 h 02 min 22 s
